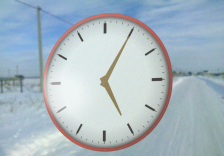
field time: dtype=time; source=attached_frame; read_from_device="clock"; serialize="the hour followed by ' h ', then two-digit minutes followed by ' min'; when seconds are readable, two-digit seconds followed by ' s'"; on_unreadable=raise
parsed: 5 h 05 min
